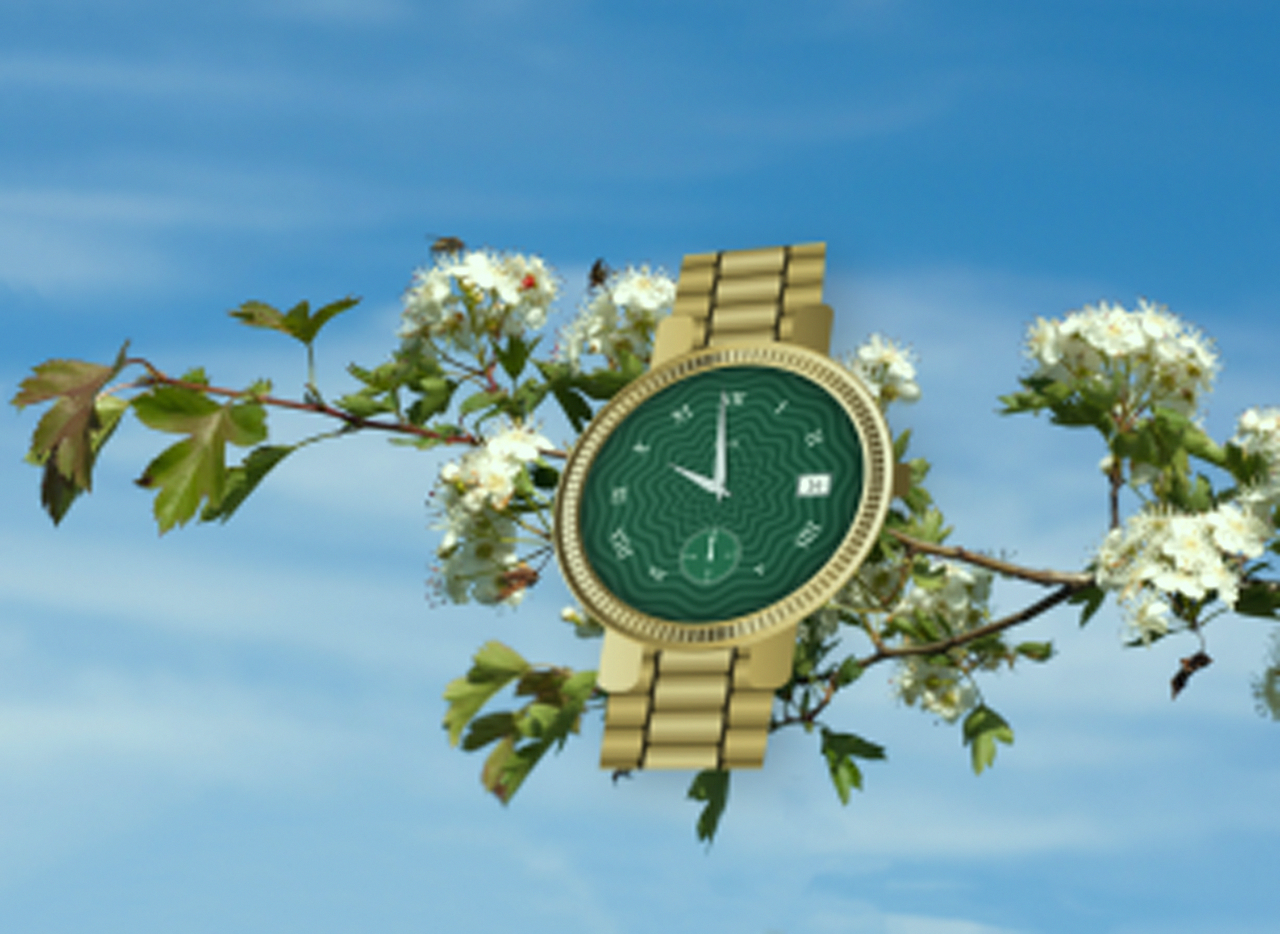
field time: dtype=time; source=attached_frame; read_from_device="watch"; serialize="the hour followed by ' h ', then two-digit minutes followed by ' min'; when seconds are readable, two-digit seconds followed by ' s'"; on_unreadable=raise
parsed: 9 h 59 min
